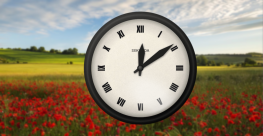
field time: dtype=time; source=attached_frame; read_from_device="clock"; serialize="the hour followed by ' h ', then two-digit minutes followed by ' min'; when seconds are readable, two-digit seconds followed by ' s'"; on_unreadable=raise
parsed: 12 h 09 min
